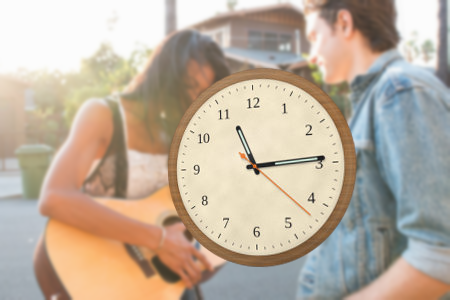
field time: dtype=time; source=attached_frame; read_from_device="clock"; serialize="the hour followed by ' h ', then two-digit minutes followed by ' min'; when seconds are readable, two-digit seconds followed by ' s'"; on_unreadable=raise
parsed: 11 h 14 min 22 s
